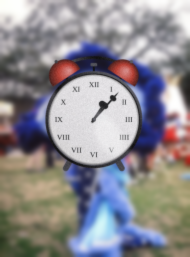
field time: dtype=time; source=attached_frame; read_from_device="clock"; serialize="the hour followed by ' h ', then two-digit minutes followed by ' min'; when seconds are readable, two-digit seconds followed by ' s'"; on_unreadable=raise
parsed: 1 h 07 min
